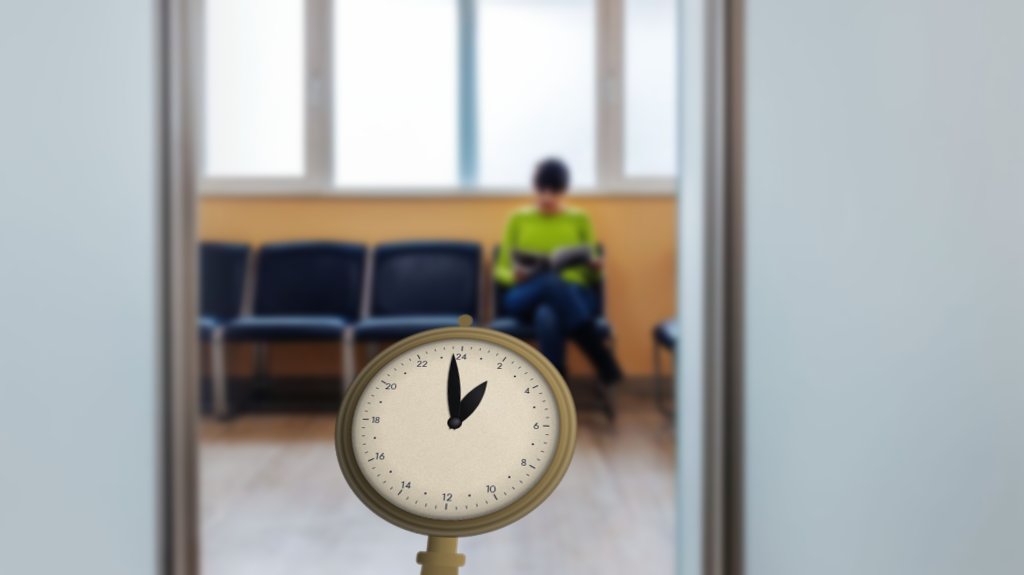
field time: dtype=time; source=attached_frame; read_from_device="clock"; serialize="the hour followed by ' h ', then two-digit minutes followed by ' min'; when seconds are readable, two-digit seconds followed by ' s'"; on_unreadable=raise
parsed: 1 h 59 min
